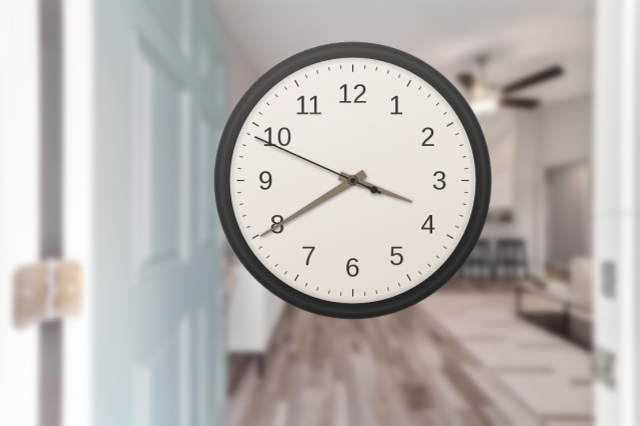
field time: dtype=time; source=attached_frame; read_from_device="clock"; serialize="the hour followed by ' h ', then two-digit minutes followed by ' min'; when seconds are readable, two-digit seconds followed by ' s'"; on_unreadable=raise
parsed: 3 h 39 min 49 s
